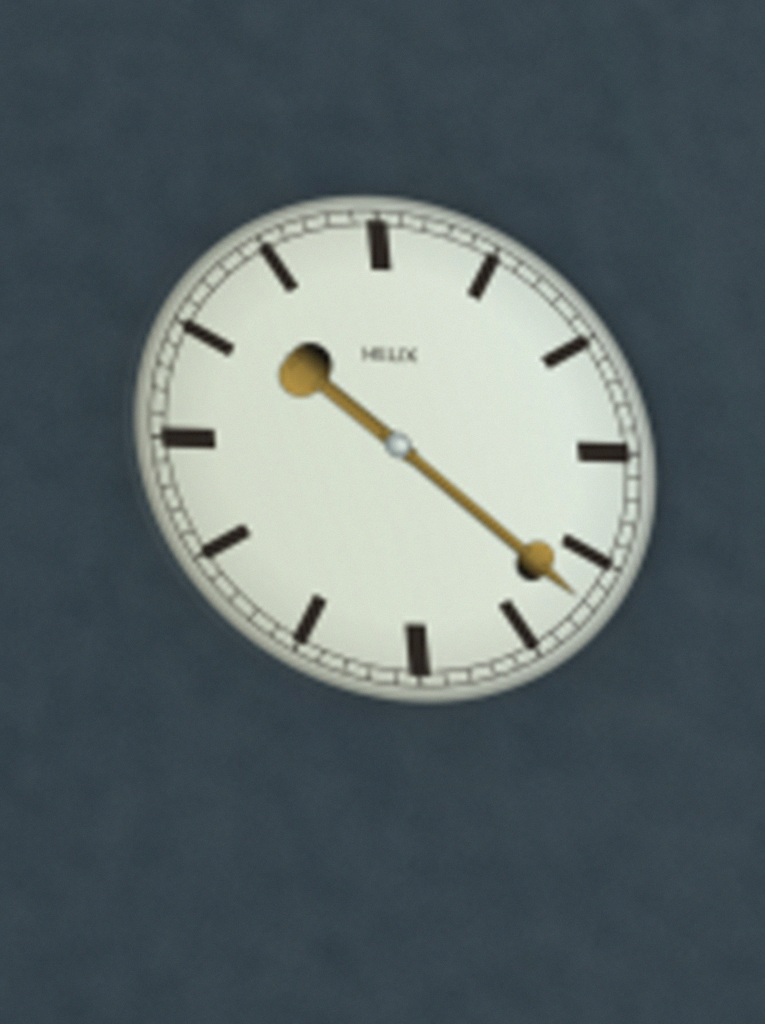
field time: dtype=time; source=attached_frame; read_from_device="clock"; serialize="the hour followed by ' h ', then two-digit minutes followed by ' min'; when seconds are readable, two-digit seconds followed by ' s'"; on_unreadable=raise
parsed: 10 h 22 min
